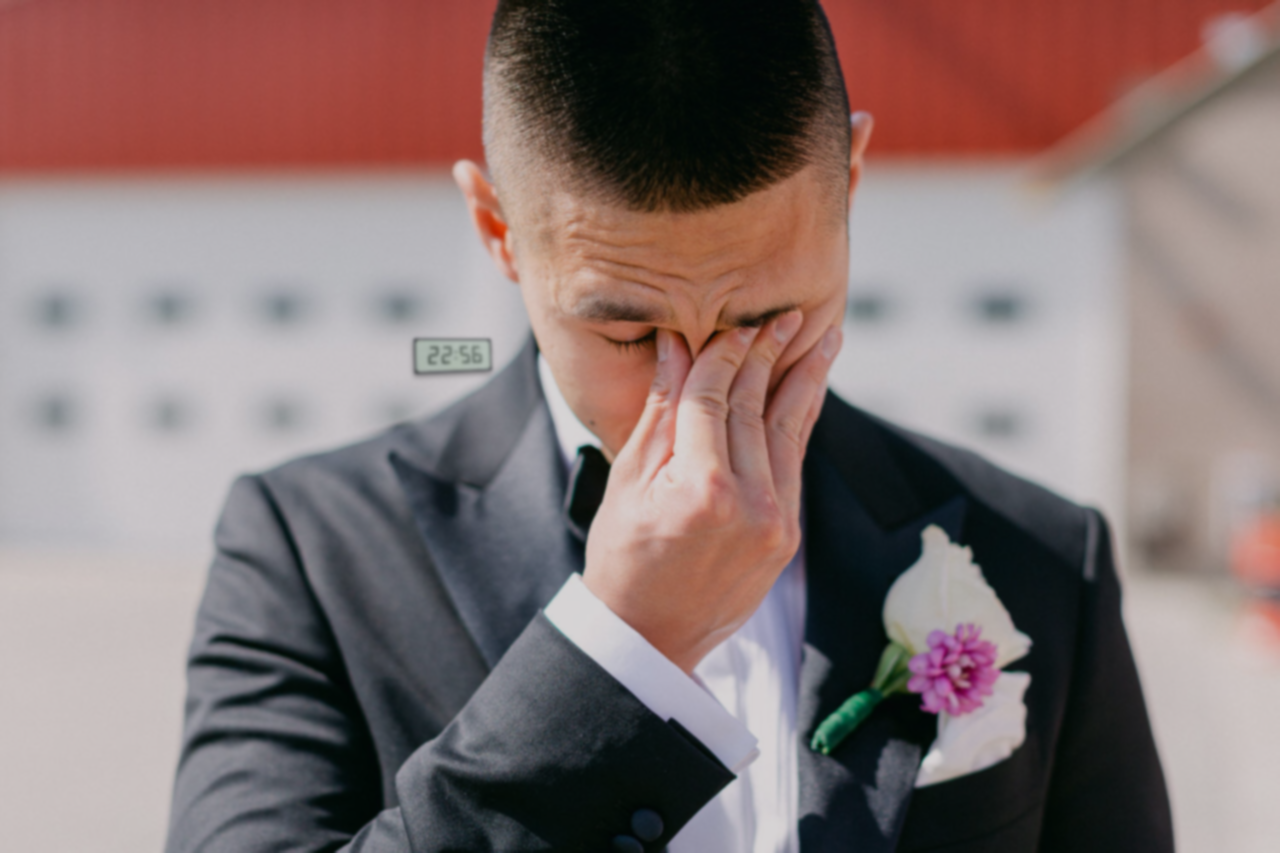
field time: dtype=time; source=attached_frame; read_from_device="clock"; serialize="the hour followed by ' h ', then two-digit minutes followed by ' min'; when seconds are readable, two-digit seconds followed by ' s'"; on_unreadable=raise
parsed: 22 h 56 min
